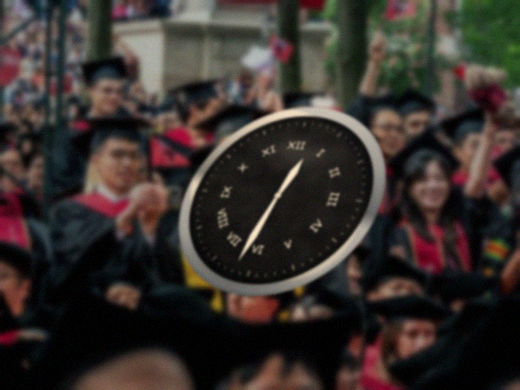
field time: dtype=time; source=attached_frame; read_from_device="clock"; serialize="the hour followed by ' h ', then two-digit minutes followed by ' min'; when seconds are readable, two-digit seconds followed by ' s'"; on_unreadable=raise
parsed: 12 h 32 min
